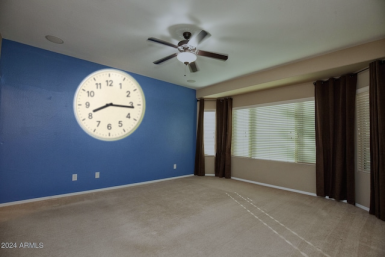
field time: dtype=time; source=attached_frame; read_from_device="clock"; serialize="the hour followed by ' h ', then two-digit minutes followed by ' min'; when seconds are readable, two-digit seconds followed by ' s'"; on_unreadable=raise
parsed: 8 h 16 min
